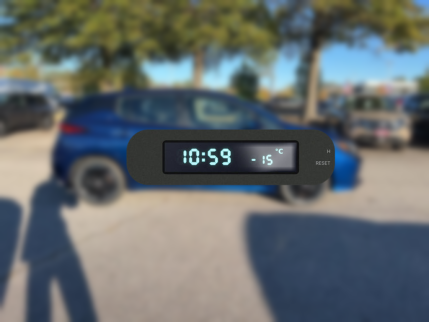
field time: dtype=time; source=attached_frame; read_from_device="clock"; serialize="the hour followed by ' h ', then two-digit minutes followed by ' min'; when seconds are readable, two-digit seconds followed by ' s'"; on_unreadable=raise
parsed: 10 h 59 min
